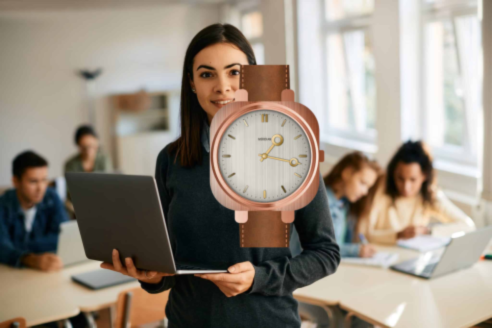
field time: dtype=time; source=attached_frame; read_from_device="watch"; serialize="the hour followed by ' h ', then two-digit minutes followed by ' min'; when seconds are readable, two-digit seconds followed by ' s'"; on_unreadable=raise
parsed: 1 h 17 min
